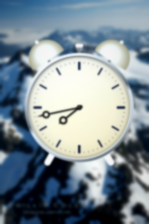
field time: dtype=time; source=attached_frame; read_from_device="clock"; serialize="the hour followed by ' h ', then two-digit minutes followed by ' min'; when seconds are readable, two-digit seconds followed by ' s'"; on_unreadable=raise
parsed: 7 h 43 min
